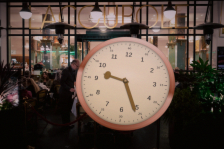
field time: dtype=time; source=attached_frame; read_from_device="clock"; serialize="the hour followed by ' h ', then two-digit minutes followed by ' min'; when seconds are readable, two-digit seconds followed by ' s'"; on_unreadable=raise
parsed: 9 h 26 min
